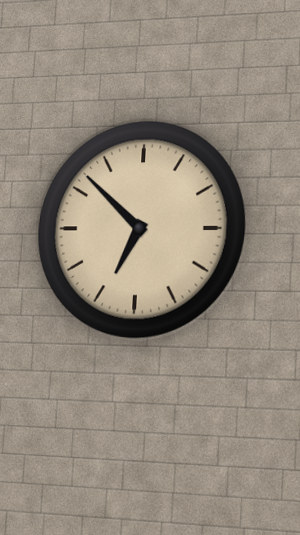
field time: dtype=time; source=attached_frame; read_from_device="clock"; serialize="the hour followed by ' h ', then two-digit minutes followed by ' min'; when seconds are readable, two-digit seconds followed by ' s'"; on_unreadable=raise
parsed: 6 h 52 min
